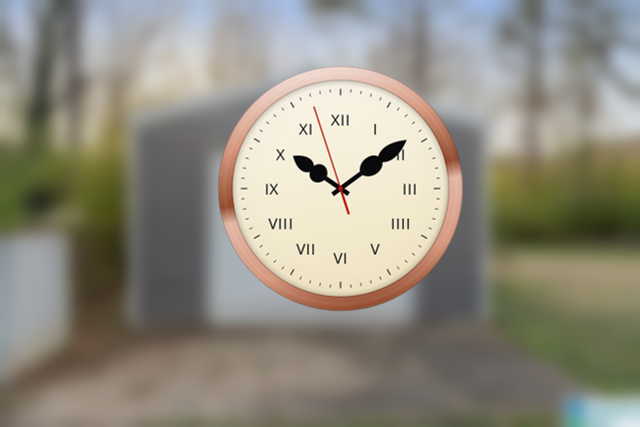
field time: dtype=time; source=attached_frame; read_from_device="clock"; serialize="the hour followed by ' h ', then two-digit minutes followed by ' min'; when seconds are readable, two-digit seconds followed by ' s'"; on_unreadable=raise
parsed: 10 h 08 min 57 s
